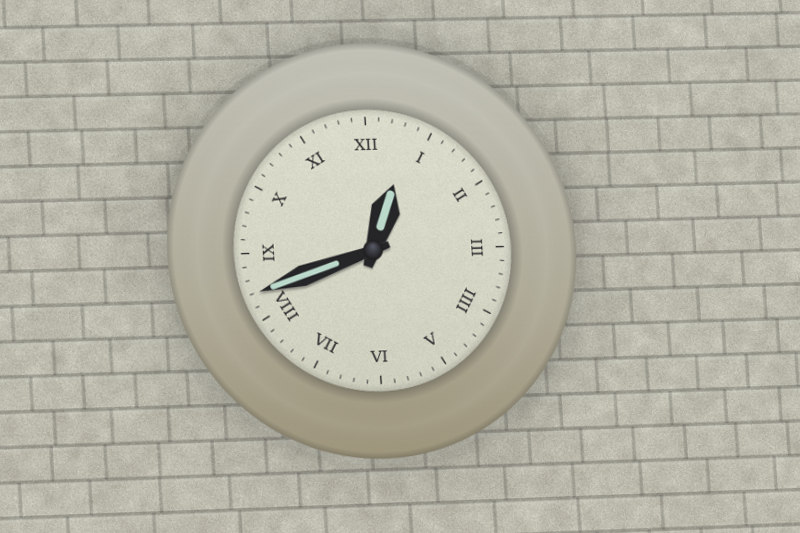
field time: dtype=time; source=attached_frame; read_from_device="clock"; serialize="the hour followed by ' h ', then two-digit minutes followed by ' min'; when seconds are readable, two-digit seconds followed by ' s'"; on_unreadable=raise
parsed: 12 h 42 min
